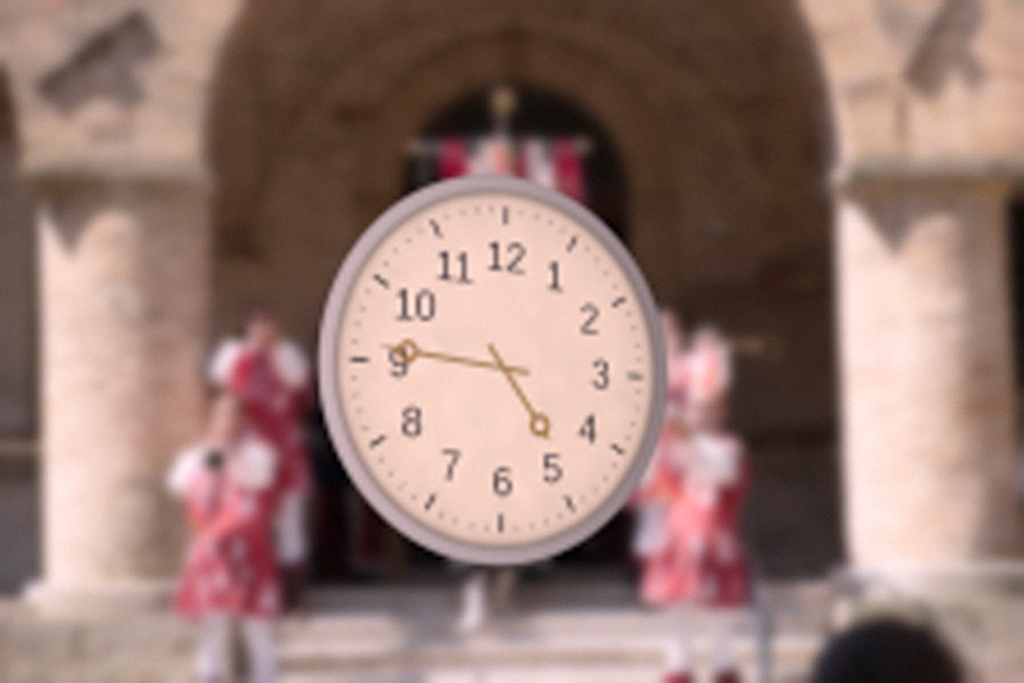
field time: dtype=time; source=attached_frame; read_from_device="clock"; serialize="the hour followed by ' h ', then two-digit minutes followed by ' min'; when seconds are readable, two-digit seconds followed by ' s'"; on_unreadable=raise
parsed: 4 h 46 min
